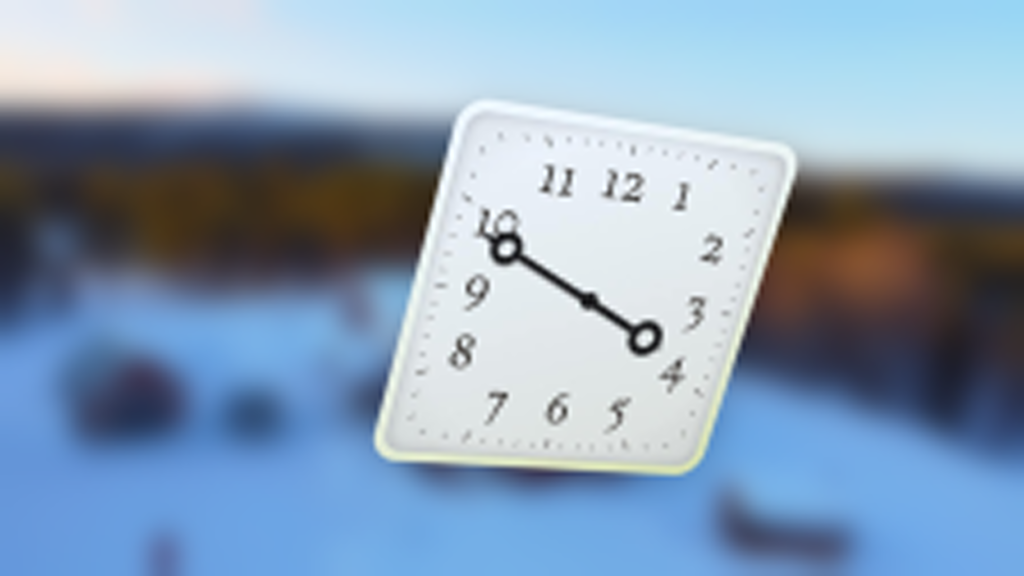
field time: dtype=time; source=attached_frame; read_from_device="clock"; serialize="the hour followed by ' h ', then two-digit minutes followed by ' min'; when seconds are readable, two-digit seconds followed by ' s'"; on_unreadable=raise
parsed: 3 h 49 min
